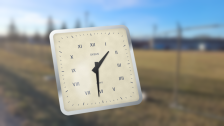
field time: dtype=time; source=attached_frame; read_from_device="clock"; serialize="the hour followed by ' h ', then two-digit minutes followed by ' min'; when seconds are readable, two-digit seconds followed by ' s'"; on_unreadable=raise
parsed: 1 h 31 min
